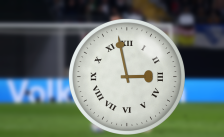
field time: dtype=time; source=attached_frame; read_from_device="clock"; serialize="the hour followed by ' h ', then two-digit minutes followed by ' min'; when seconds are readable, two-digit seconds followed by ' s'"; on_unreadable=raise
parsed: 2 h 58 min
